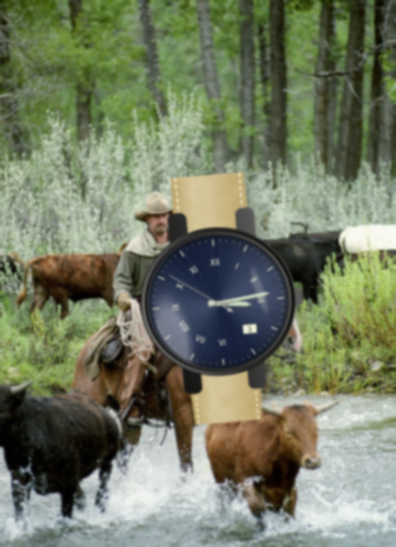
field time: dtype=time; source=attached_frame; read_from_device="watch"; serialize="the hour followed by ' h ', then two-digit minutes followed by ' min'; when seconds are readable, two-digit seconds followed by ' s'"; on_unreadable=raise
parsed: 3 h 13 min 51 s
